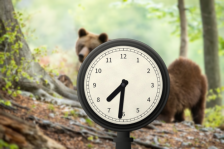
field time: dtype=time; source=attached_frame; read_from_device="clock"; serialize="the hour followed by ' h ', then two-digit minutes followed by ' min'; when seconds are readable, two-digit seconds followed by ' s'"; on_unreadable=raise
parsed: 7 h 31 min
